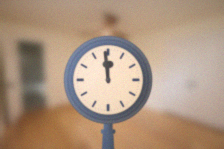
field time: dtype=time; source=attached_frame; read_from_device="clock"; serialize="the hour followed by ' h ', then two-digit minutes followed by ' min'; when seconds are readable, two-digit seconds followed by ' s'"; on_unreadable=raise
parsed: 11 h 59 min
